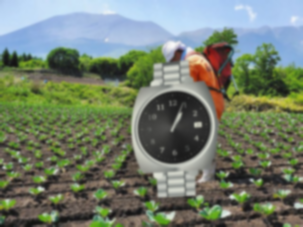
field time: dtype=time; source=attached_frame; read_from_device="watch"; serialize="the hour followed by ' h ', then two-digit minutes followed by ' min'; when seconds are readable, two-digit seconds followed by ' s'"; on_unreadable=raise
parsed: 1 h 04 min
